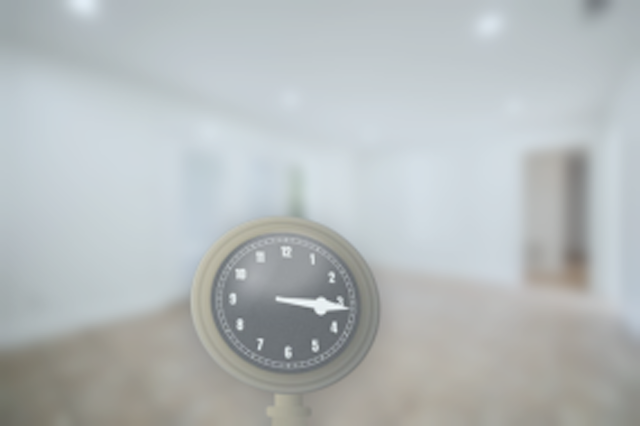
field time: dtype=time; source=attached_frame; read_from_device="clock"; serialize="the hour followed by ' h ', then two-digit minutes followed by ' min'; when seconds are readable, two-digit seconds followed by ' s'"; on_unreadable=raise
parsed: 3 h 16 min
